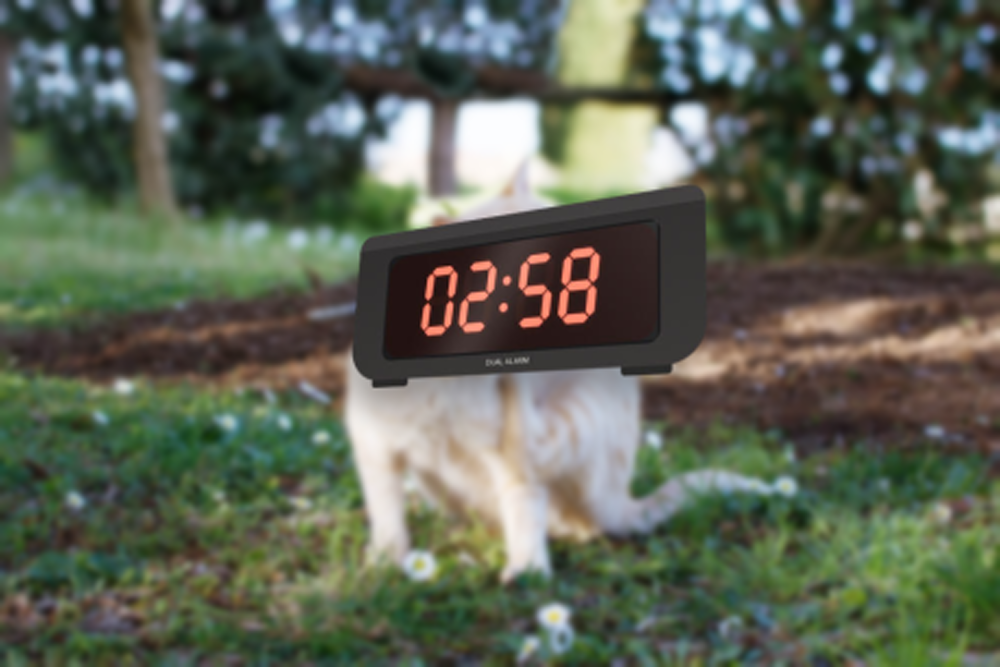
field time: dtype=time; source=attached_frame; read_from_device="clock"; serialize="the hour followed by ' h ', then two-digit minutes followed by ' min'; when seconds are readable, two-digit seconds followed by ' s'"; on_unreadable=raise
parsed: 2 h 58 min
